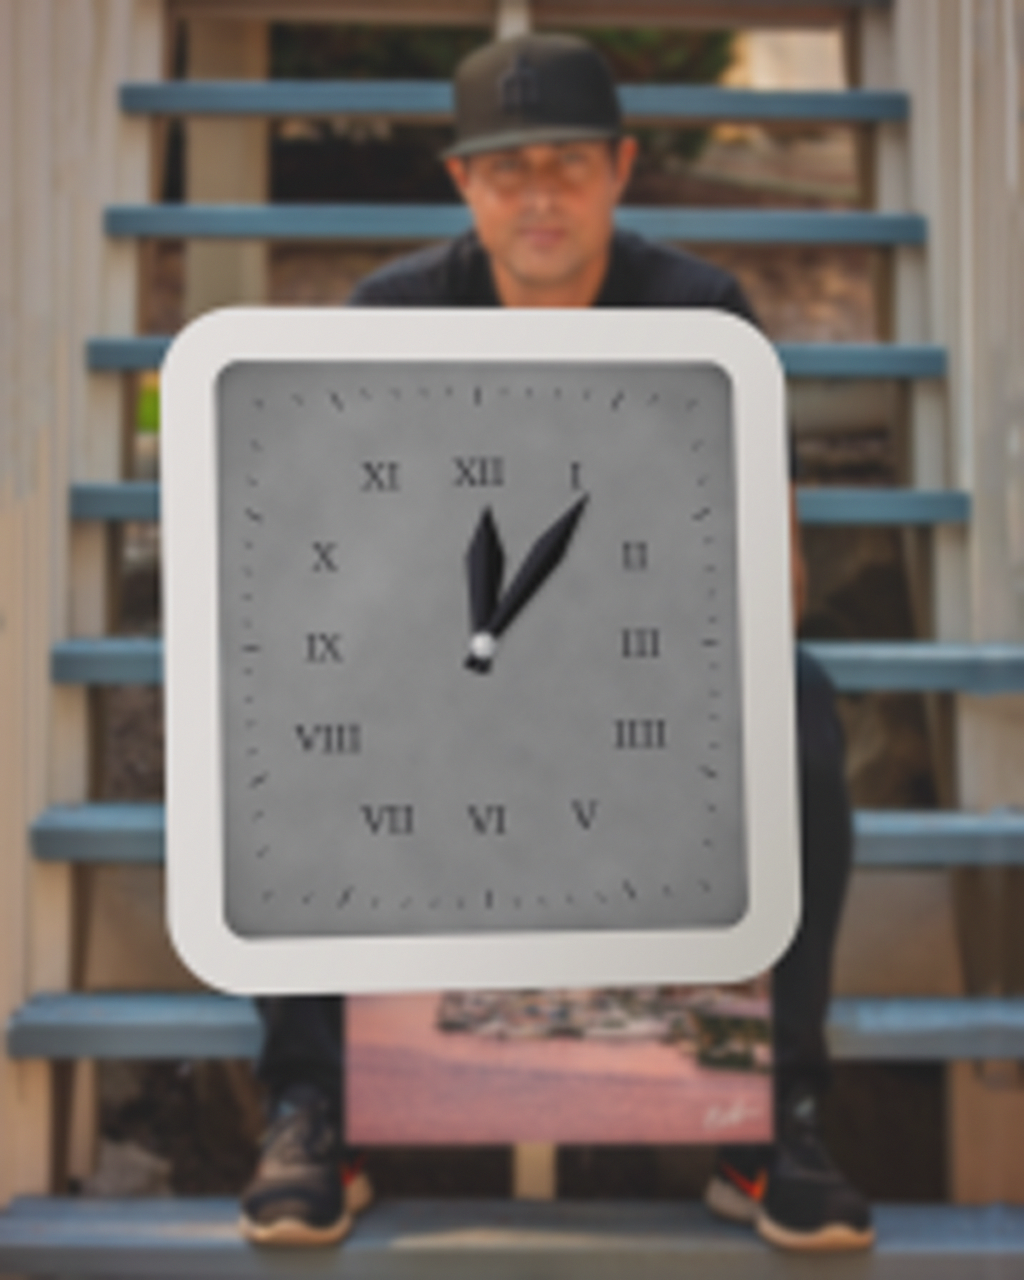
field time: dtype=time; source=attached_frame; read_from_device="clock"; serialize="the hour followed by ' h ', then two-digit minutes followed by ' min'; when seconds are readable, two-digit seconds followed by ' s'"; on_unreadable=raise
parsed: 12 h 06 min
